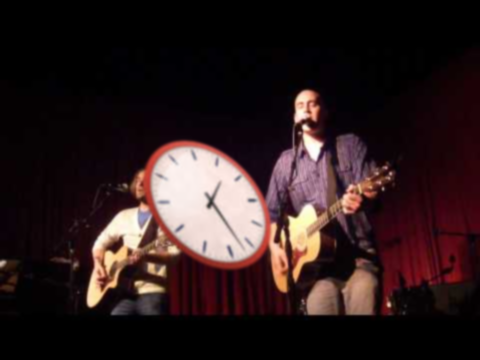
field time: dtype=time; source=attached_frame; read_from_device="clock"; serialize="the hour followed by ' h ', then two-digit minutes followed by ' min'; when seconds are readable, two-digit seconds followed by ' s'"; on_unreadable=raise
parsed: 1 h 27 min
